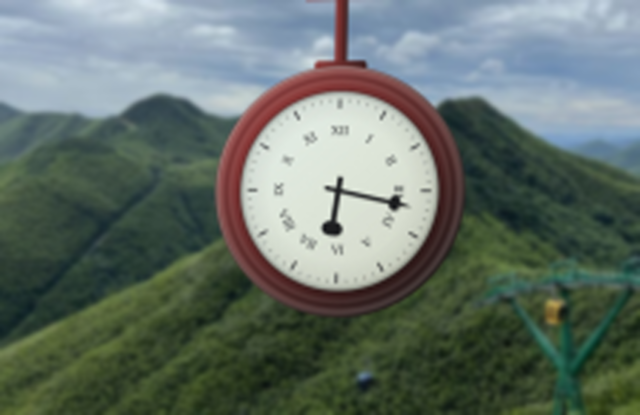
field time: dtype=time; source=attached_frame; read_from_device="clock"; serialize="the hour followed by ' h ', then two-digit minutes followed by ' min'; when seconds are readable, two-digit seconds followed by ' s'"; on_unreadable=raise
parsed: 6 h 17 min
